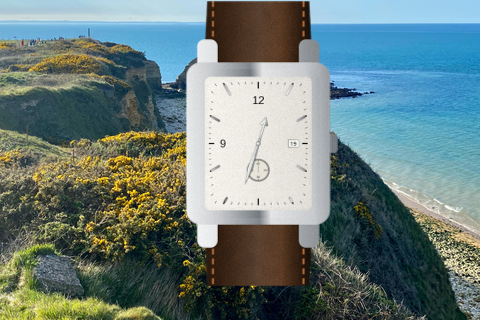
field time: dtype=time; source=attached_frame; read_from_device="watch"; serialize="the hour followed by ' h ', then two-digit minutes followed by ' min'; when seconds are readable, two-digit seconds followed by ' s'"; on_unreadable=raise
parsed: 12 h 33 min
